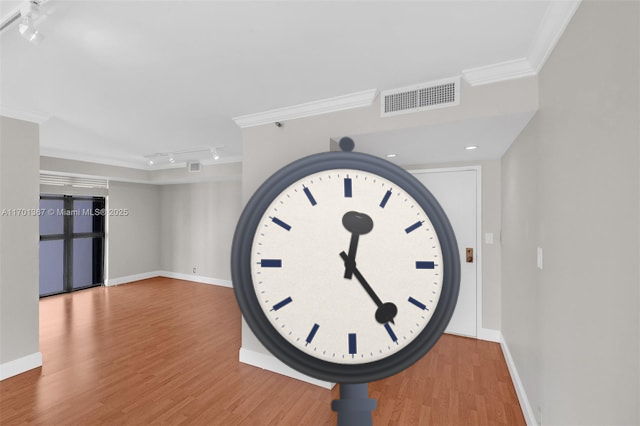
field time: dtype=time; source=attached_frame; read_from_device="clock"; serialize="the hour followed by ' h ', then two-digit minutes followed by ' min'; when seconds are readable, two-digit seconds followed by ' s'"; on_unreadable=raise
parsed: 12 h 24 min
